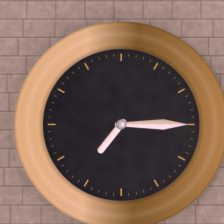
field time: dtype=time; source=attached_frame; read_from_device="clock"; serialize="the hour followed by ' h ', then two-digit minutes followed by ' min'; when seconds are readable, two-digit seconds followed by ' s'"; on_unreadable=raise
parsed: 7 h 15 min
